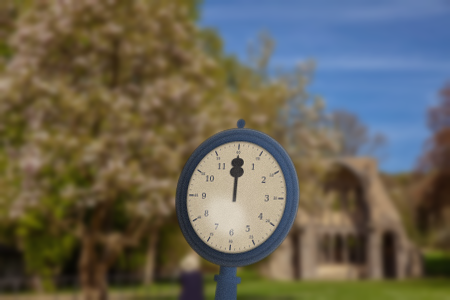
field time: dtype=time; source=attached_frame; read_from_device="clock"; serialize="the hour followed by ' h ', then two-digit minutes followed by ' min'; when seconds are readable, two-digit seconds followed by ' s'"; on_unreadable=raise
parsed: 12 h 00 min
